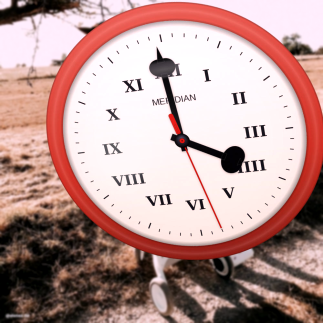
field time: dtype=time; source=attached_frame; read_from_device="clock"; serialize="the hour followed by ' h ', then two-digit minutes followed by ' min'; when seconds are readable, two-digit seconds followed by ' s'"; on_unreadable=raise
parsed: 3 h 59 min 28 s
